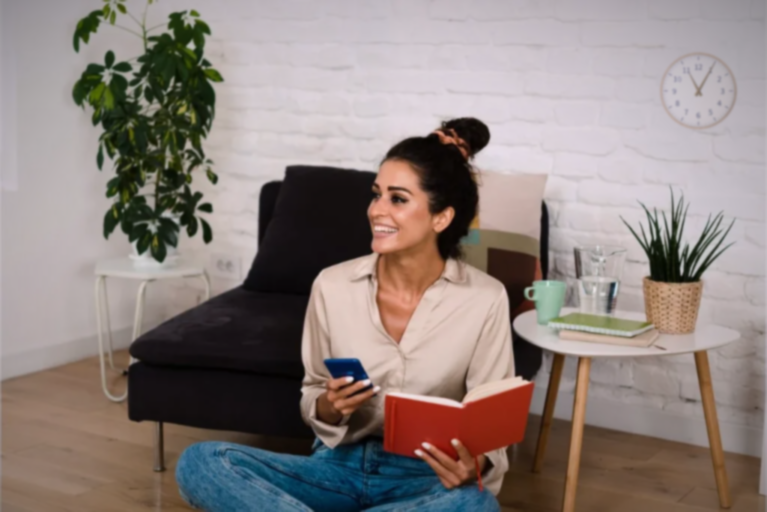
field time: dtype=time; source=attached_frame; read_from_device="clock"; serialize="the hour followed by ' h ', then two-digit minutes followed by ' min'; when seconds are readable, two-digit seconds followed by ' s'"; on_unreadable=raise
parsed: 11 h 05 min
